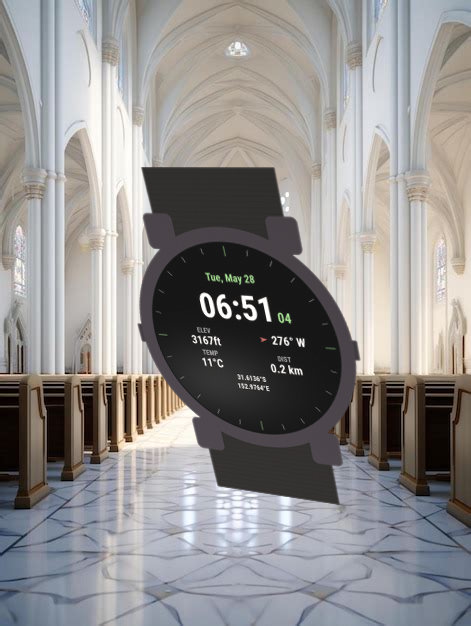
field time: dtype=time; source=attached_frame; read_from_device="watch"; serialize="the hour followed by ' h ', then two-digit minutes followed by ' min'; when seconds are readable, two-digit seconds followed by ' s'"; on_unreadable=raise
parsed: 6 h 51 min 04 s
